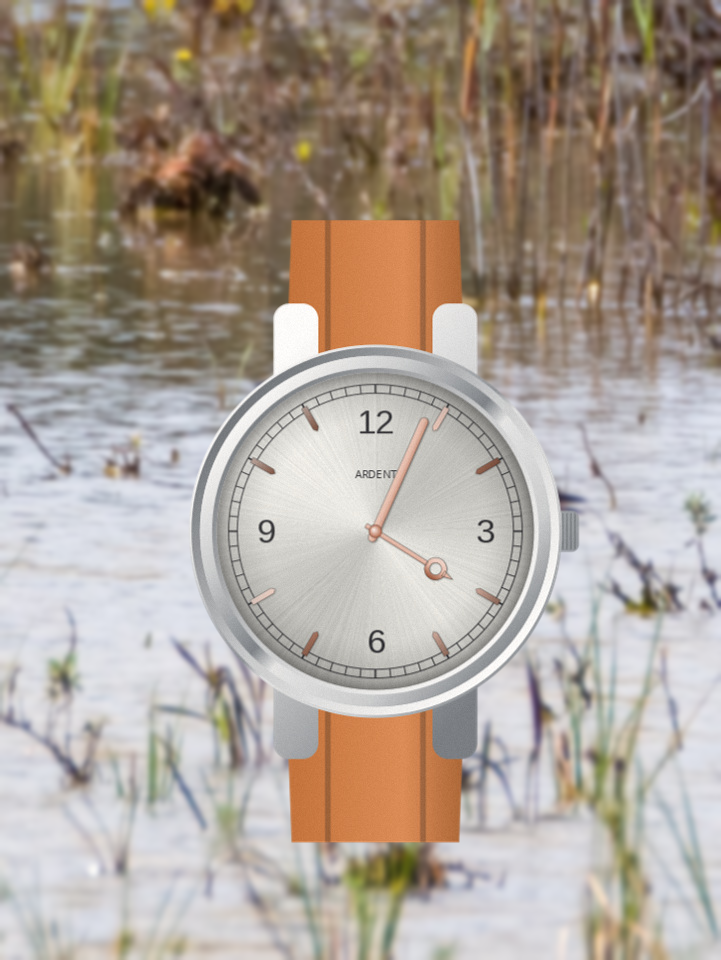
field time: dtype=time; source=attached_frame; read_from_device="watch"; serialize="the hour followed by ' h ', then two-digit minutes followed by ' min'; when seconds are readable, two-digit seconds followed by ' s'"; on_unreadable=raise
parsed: 4 h 04 min
